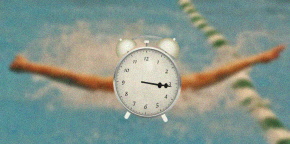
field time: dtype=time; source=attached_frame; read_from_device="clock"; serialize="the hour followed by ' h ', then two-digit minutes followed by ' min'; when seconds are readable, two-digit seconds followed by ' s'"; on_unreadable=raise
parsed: 3 h 16 min
